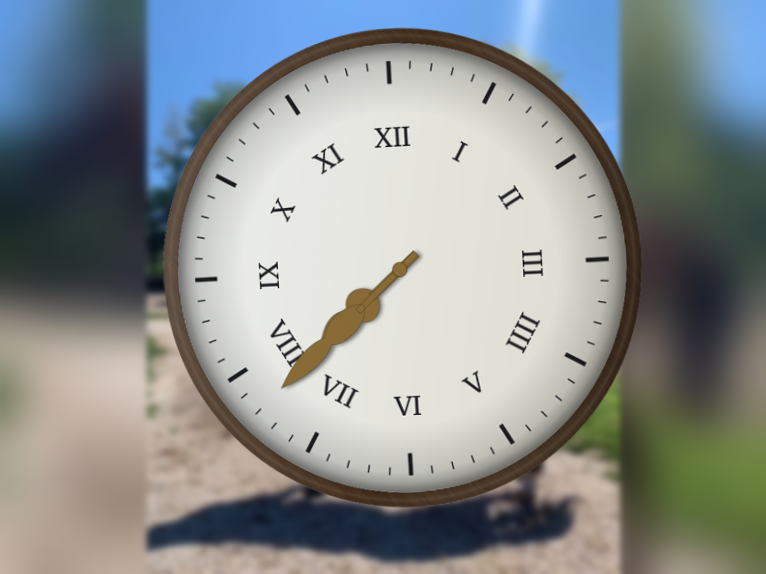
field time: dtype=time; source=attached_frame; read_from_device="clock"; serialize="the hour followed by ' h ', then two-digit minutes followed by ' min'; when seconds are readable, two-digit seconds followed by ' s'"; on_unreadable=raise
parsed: 7 h 38 min
